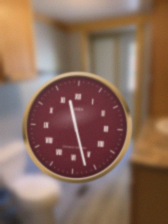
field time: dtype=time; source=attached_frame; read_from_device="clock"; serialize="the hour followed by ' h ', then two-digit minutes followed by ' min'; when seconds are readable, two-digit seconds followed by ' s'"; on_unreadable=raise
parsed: 11 h 27 min
